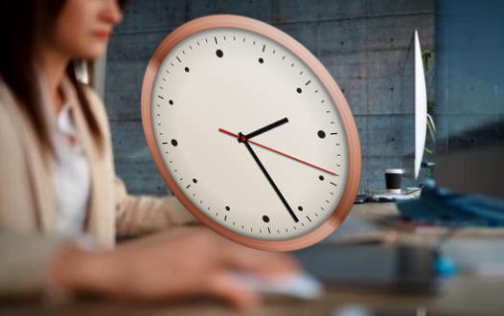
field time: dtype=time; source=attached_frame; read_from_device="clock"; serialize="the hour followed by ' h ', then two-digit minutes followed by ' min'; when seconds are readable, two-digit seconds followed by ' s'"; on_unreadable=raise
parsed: 2 h 26 min 19 s
